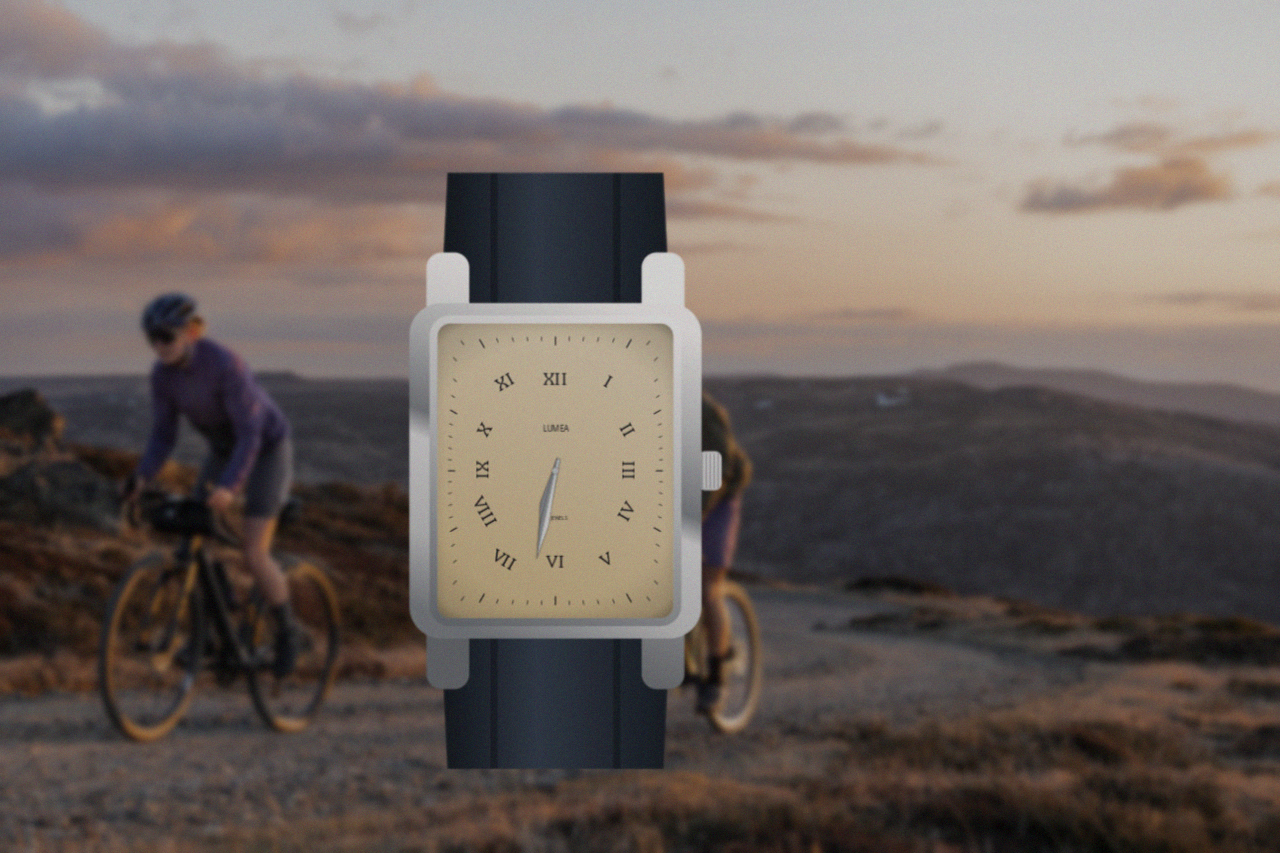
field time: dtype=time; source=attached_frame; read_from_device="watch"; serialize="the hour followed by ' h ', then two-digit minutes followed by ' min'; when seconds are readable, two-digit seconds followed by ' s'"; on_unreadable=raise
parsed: 6 h 32 min
